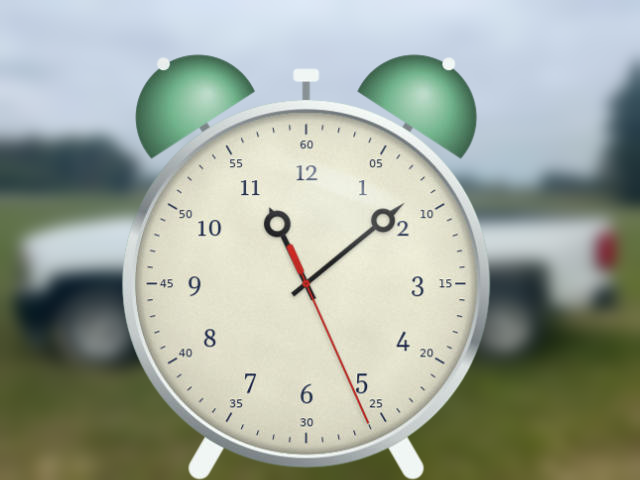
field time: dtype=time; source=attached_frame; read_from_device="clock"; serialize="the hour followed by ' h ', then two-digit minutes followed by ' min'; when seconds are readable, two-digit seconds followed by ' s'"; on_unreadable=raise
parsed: 11 h 08 min 26 s
